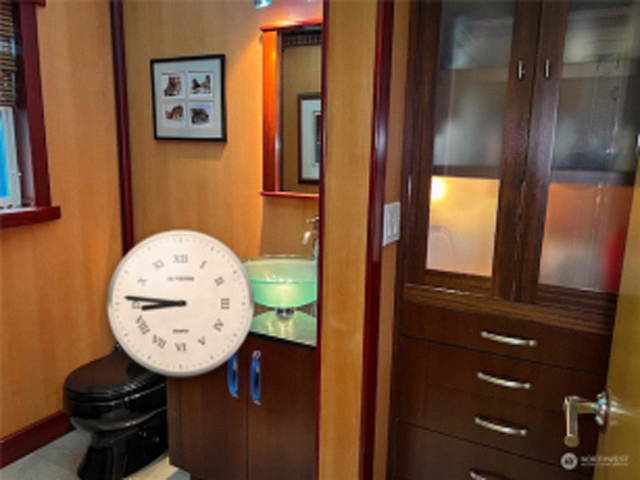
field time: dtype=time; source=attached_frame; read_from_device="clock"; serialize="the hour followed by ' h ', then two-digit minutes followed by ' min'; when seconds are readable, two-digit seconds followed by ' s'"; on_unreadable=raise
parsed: 8 h 46 min
